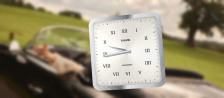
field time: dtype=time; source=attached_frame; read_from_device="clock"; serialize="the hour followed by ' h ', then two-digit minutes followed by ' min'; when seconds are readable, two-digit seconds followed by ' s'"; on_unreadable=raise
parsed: 9 h 44 min
